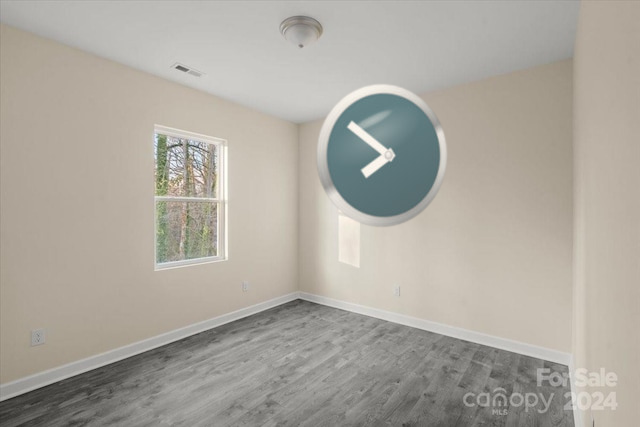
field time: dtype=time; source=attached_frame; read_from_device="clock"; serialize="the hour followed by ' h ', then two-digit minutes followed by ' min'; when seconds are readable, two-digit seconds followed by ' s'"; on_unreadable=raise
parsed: 7 h 51 min
